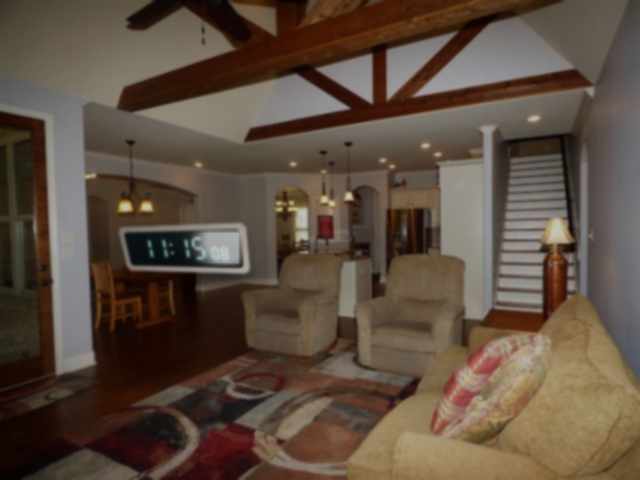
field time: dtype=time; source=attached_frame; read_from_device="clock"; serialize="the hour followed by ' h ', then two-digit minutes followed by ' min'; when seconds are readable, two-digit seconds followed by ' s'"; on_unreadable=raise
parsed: 11 h 15 min
